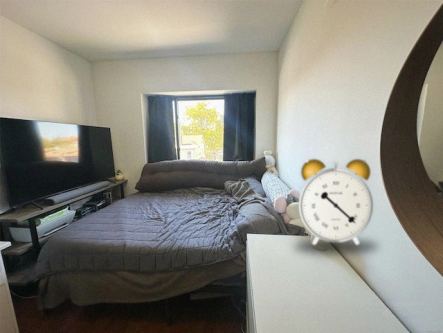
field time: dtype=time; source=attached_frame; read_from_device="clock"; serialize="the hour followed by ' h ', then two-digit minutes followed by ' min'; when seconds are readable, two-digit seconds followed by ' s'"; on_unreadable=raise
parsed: 10 h 22 min
